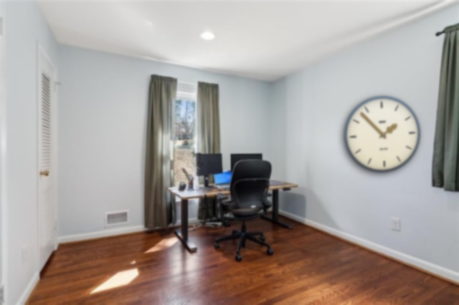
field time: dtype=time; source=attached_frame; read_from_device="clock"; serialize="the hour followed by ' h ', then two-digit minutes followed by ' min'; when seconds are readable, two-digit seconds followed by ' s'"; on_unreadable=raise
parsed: 1 h 53 min
